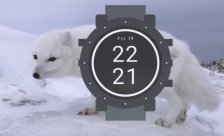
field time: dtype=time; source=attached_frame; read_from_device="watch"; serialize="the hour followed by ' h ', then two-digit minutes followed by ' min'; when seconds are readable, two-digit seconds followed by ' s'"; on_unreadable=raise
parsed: 22 h 21 min
